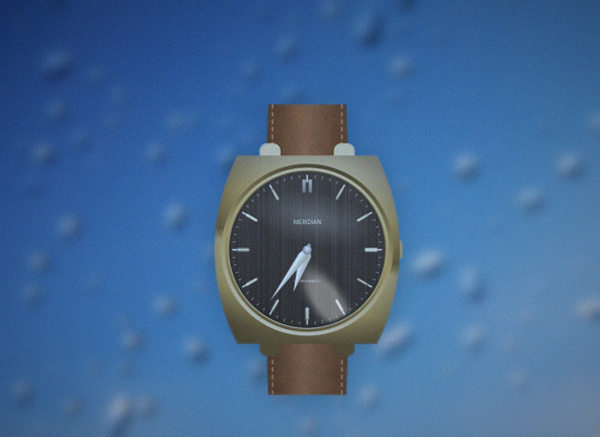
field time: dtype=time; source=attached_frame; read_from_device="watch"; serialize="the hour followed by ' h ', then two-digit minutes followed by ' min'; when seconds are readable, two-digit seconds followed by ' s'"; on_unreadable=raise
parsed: 6 h 36 min
